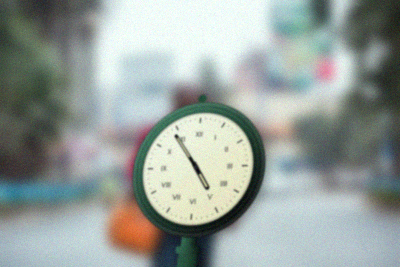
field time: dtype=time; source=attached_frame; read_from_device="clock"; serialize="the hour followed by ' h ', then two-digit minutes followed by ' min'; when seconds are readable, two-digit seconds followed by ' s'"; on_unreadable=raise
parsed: 4 h 54 min
